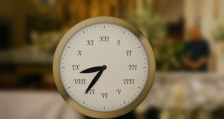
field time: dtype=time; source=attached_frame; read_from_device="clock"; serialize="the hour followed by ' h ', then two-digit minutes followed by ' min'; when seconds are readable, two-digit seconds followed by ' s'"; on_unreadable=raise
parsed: 8 h 36 min
